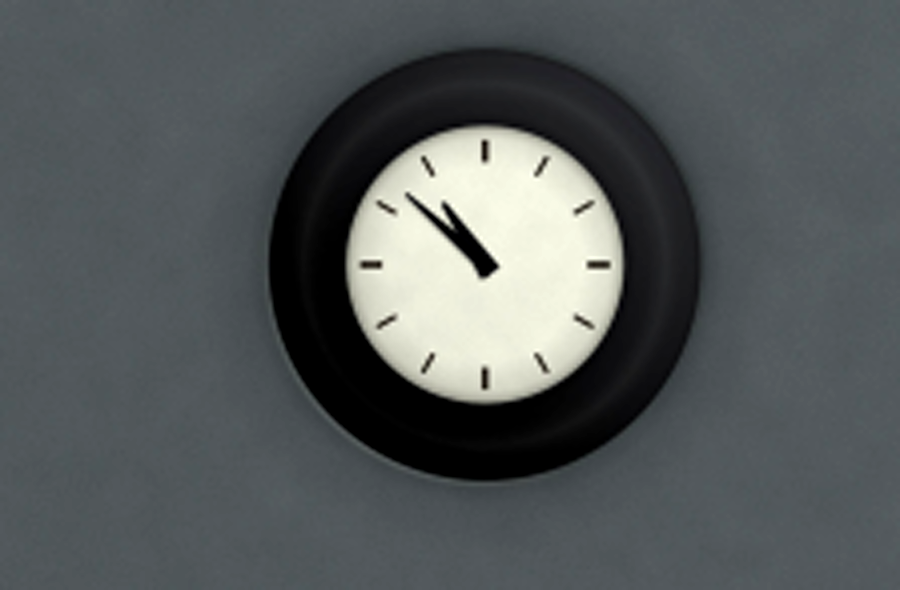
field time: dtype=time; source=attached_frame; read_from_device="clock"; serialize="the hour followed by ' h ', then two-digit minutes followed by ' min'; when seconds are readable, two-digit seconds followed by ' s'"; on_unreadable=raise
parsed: 10 h 52 min
